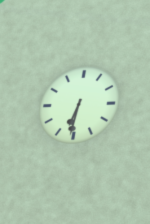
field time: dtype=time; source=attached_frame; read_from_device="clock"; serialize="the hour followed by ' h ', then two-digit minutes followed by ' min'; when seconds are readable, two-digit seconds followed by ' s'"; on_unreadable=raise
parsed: 6 h 31 min
